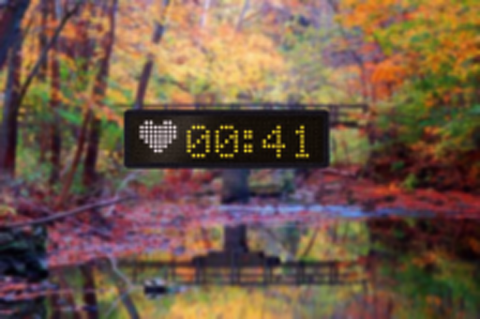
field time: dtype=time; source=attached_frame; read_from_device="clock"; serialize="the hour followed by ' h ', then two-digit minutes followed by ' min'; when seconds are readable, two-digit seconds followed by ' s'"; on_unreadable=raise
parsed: 0 h 41 min
